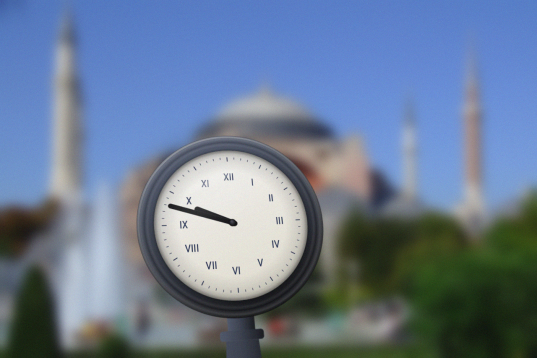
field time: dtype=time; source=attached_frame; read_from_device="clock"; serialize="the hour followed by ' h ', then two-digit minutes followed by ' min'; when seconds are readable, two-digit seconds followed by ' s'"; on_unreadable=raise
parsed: 9 h 48 min
